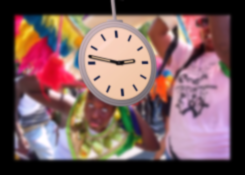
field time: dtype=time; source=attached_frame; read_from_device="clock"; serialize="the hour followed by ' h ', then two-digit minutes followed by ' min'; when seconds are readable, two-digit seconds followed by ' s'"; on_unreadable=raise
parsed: 2 h 47 min
